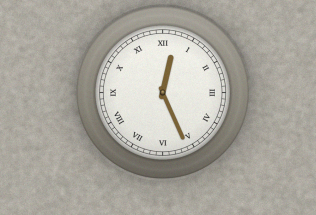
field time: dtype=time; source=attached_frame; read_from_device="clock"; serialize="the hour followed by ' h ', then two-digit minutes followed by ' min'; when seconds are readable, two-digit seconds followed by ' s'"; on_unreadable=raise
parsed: 12 h 26 min
